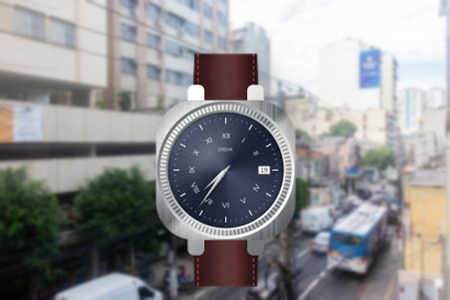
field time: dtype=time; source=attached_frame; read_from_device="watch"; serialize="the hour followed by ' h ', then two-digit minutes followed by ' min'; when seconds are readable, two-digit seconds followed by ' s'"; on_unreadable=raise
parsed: 7 h 36 min
